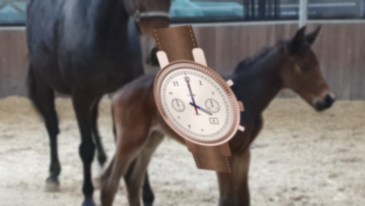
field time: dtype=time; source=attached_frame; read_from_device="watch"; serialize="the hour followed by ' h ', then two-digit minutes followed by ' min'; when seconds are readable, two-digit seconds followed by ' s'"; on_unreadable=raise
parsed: 4 h 00 min
